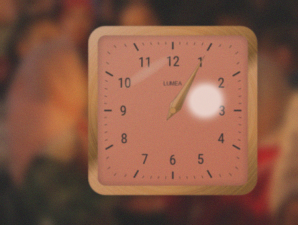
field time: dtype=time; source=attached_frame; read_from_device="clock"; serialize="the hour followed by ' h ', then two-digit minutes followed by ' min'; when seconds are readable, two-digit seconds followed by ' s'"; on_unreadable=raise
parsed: 1 h 05 min
